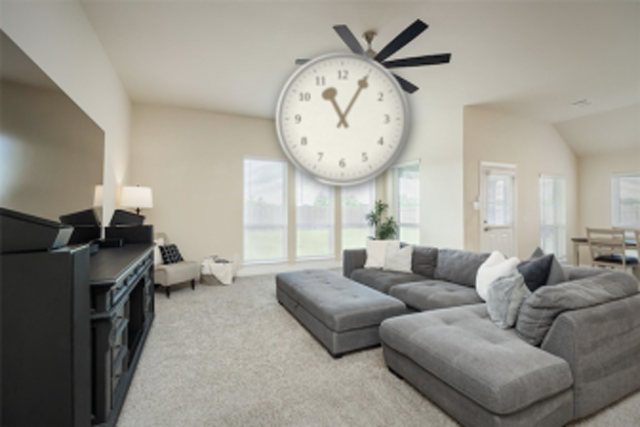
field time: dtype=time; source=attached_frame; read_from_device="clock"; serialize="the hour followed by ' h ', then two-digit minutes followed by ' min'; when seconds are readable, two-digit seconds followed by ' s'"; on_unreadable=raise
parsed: 11 h 05 min
